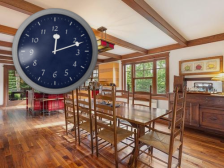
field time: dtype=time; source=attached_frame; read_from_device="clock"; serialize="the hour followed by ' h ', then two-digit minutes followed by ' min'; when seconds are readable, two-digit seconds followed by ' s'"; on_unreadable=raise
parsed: 12 h 12 min
